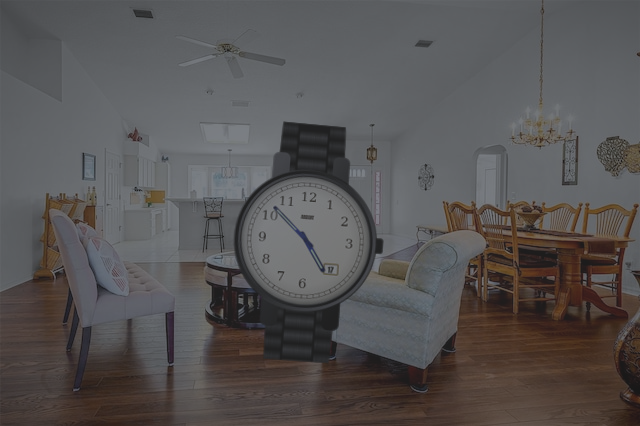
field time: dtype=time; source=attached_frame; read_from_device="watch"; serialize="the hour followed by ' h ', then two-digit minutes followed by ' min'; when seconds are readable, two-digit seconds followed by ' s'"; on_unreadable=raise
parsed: 4 h 52 min
